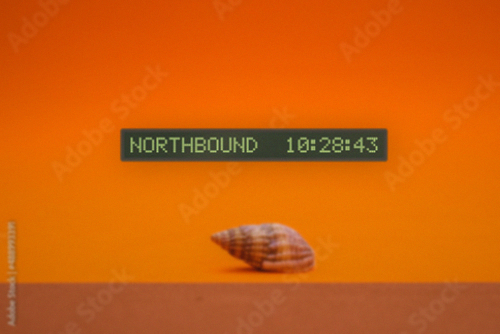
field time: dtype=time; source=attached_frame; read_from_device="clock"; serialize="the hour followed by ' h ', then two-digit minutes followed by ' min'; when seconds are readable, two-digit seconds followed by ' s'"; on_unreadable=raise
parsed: 10 h 28 min 43 s
